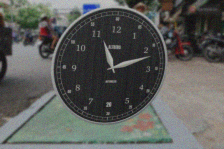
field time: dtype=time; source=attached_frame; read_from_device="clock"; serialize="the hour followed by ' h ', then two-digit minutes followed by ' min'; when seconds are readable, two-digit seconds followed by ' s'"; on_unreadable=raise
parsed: 11 h 12 min
